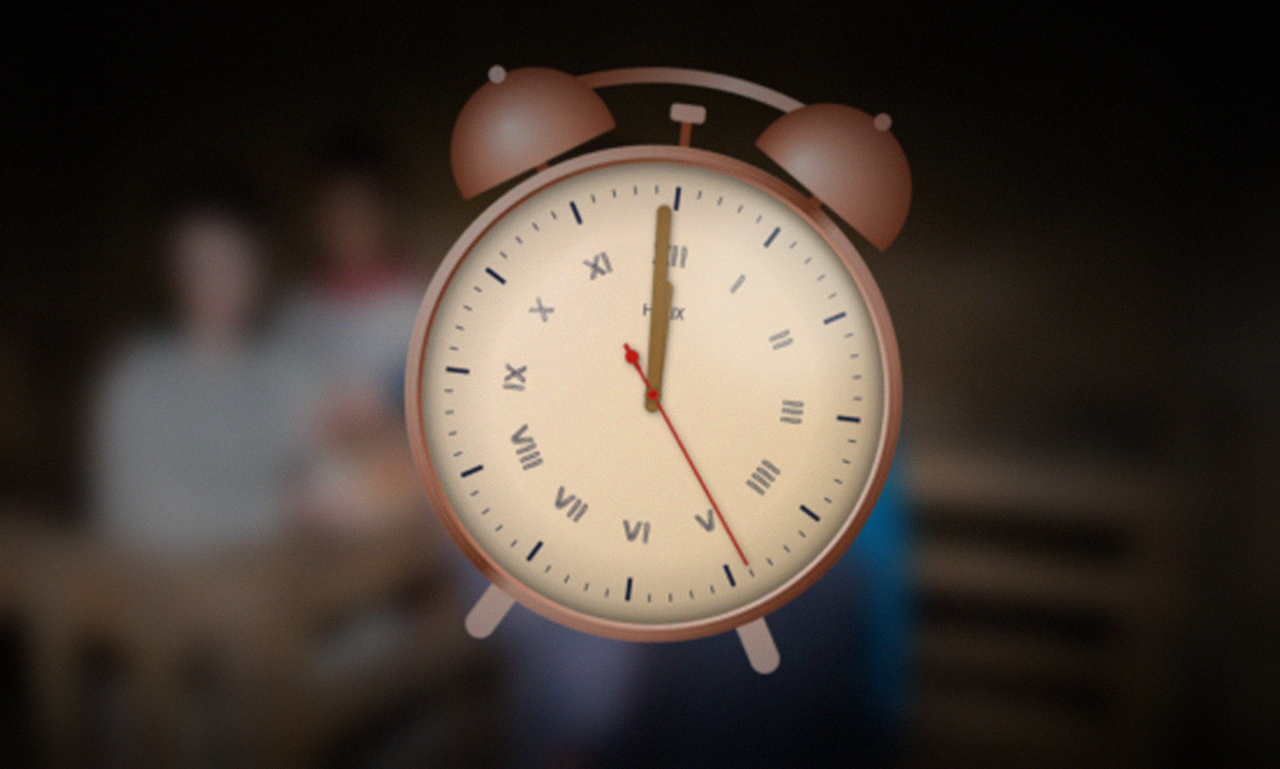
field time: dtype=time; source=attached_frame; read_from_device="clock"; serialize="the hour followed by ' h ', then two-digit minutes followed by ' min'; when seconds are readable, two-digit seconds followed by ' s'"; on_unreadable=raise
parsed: 11 h 59 min 24 s
